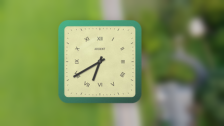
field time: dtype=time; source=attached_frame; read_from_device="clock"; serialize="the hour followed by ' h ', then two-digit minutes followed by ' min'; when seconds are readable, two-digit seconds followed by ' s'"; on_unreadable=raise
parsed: 6 h 40 min
